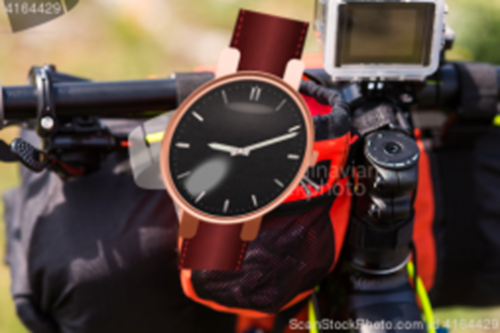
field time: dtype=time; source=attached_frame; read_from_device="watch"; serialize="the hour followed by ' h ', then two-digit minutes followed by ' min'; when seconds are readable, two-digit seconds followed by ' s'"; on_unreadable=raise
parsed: 9 h 11 min
